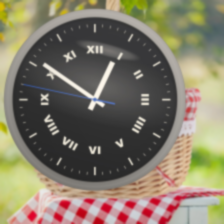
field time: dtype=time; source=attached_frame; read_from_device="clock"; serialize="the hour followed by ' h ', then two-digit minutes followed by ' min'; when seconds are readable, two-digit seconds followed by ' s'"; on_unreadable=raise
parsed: 12 h 50 min 47 s
